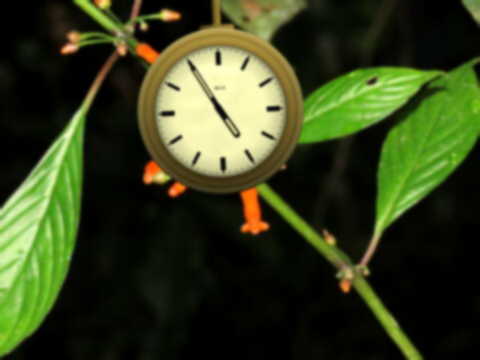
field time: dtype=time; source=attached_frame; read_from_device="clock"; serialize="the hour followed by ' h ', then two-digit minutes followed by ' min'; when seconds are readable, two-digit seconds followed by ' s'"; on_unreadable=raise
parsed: 4 h 55 min
